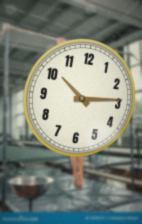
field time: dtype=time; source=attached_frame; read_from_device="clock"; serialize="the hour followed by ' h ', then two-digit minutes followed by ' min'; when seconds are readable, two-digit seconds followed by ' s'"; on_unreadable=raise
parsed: 10 h 14 min
